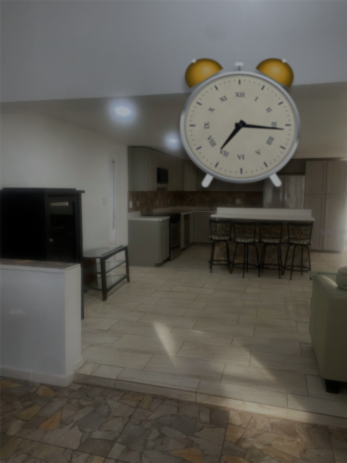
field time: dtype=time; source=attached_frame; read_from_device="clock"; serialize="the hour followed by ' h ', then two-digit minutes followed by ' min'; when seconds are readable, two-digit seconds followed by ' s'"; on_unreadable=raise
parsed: 7 h 16 min
